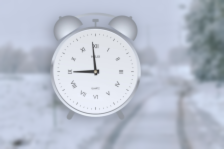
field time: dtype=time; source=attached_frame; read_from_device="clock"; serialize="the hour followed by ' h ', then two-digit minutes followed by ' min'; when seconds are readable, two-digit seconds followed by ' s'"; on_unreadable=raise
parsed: 8 h 59 min
